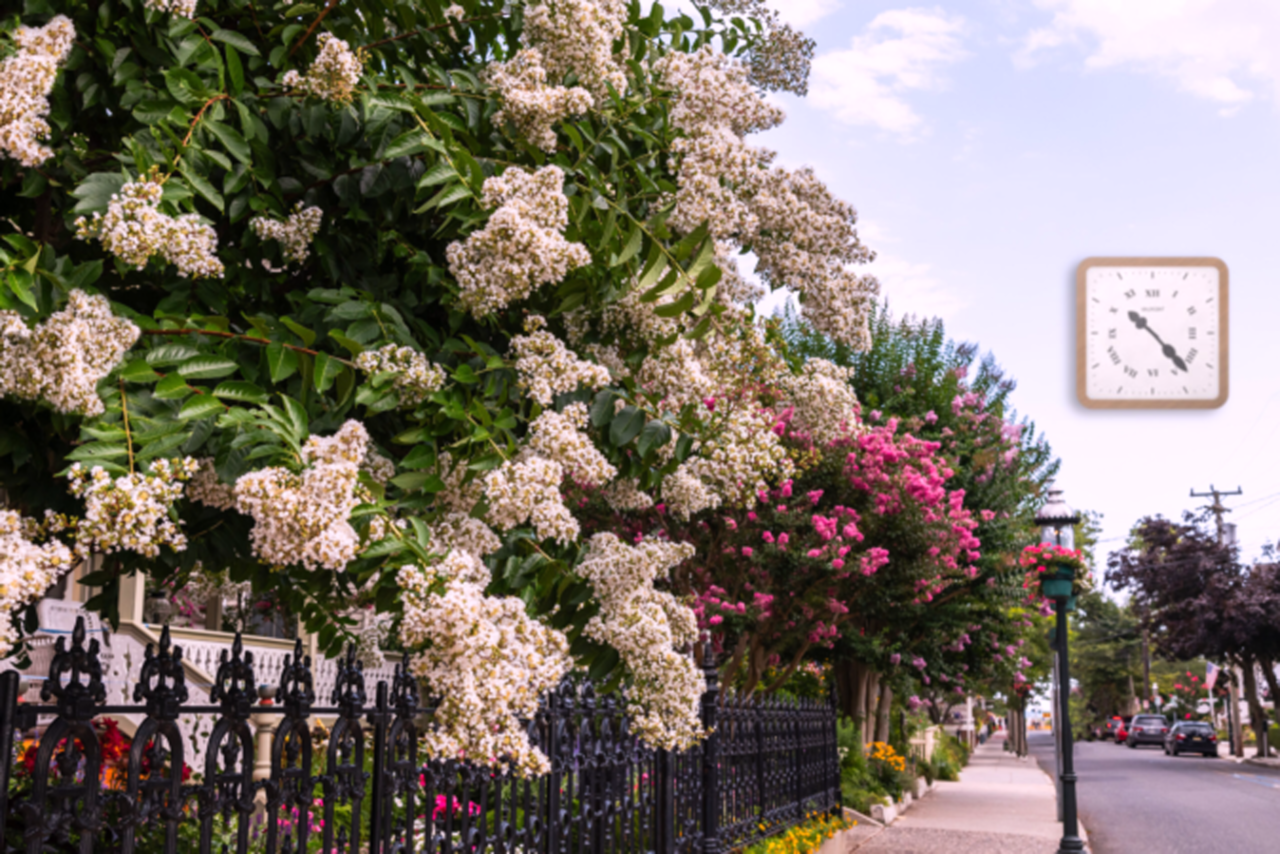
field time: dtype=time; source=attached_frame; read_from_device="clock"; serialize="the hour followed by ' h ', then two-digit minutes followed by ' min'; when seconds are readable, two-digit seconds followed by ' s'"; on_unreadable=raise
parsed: 10 h 23 min
